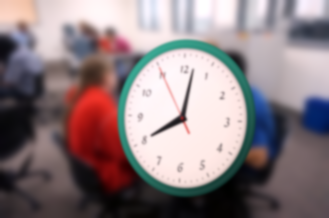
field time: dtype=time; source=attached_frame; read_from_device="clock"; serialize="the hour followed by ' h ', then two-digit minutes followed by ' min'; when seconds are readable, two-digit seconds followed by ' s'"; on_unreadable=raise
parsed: 8 h 01 min 55 s
